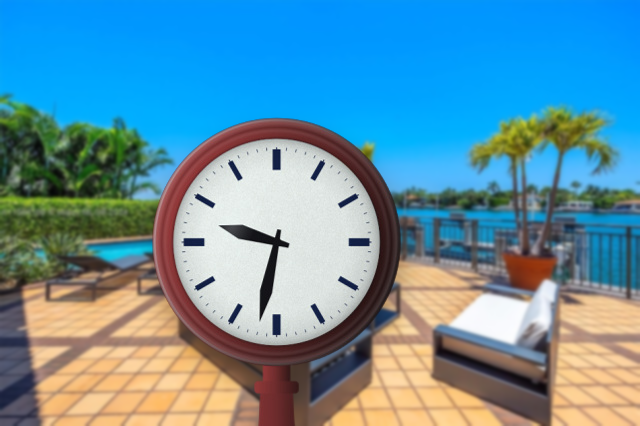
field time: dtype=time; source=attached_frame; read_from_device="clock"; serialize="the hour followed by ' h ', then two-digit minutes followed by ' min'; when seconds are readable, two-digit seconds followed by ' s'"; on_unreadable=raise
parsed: 9 h 32 min
